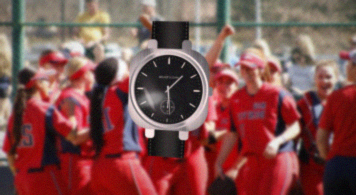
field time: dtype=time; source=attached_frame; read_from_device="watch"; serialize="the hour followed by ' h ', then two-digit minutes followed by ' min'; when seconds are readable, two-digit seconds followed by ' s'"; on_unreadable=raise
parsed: 1 h 29 min
